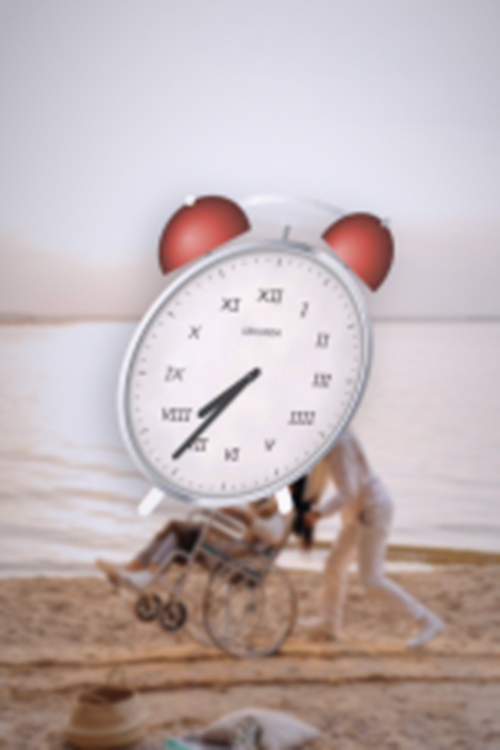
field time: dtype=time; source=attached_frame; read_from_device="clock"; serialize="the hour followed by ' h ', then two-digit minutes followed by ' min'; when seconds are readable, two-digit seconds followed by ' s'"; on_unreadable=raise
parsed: 7 h 36 min
